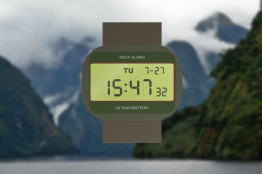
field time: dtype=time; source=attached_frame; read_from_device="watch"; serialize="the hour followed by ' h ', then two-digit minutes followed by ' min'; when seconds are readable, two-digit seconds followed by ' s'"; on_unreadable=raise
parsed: 15 h 47 min 32 s
